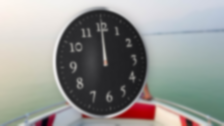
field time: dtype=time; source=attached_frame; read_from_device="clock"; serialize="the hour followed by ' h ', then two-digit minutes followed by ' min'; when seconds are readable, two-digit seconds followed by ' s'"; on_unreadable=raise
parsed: 12 h 00 min
